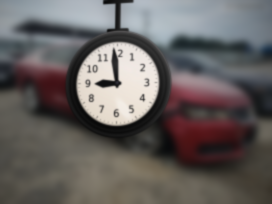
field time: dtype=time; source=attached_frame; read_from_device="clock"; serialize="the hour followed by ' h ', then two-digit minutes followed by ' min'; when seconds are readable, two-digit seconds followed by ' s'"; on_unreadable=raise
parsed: 8 h 59 min
